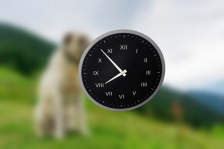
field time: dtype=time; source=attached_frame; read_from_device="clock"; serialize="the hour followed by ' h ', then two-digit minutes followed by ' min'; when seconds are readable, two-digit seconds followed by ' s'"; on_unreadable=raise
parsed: 7 h 53 min
